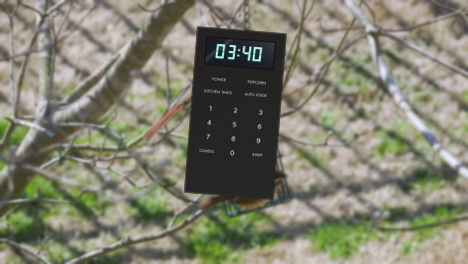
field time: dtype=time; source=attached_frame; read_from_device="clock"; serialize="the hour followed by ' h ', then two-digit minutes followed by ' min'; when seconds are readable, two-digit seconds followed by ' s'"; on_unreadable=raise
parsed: 3 h 40 min
